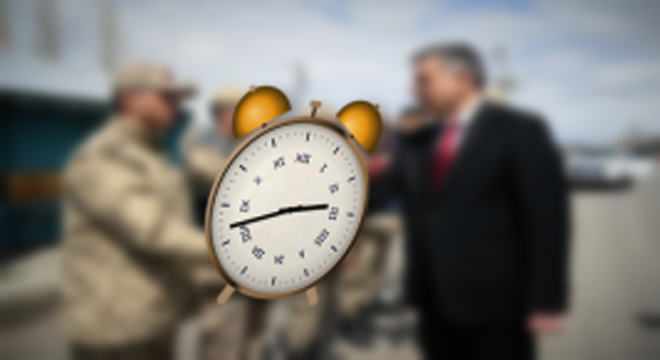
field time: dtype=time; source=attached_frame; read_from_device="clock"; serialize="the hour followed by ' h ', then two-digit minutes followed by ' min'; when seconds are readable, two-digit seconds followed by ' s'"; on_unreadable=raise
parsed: 2 h 42 min
